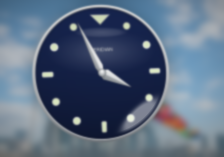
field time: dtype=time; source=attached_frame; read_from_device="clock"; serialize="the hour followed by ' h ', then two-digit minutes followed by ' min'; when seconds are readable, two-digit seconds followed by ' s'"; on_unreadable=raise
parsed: 3 h 56 min
